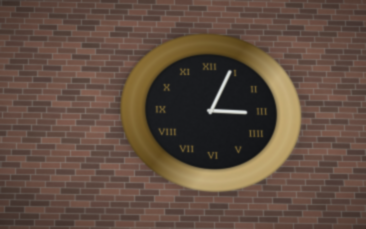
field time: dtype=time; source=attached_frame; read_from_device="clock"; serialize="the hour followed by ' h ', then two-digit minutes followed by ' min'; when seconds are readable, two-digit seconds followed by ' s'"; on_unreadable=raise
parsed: 3 h 04 min
